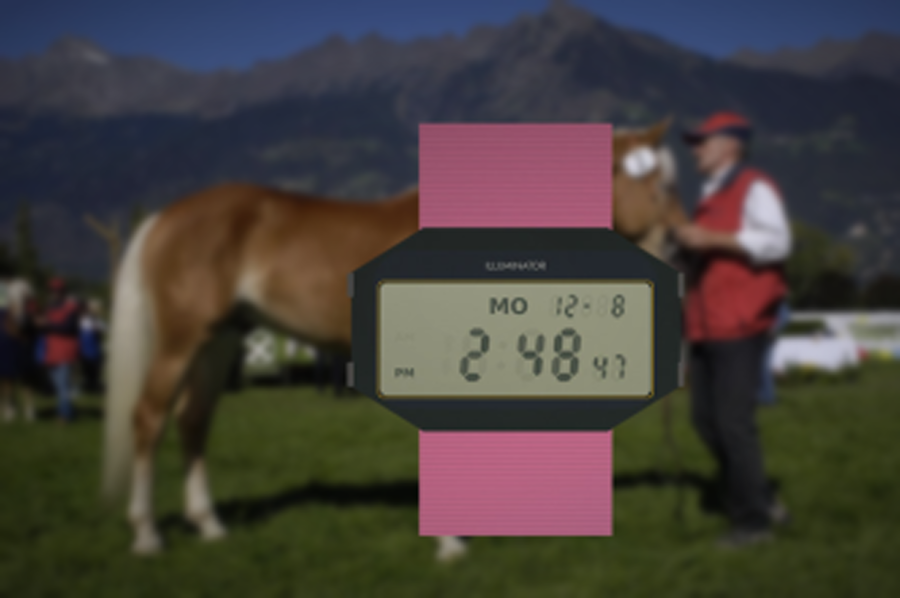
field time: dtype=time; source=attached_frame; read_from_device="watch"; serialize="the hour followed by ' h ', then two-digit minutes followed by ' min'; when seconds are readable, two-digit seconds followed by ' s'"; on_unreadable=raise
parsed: 2 h 48 min 47 s
